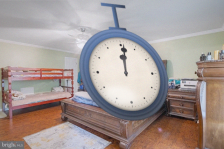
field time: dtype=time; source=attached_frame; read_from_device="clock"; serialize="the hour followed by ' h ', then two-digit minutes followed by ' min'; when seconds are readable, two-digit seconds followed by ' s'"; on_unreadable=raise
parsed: 12 h 01 min
